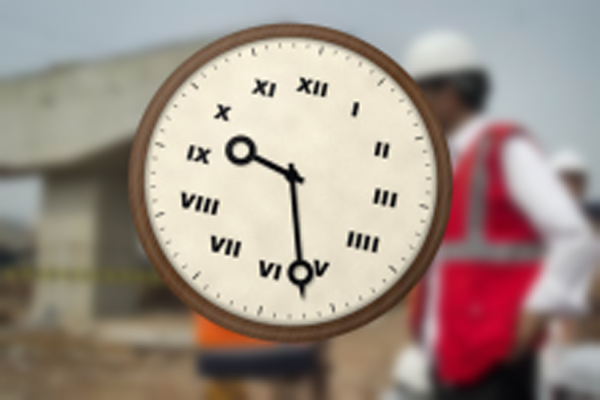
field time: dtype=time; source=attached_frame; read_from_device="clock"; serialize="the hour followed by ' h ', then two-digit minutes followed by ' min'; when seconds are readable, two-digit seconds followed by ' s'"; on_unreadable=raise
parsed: 9 h 27 min
